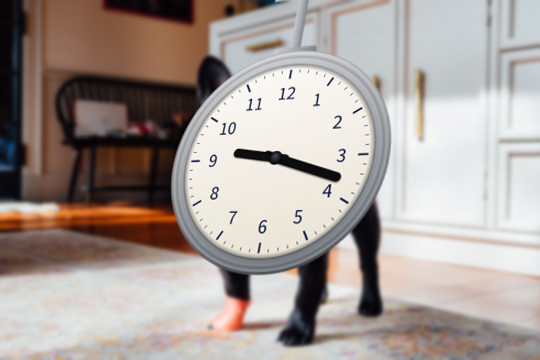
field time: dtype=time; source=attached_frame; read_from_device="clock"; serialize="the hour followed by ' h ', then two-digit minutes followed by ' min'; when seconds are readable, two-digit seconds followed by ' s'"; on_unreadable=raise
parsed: 9 h 18 min
